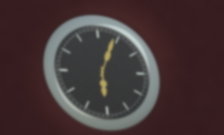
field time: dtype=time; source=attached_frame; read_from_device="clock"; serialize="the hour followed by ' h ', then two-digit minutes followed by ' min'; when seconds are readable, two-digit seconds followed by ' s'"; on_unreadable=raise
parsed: 6 h 04 min
